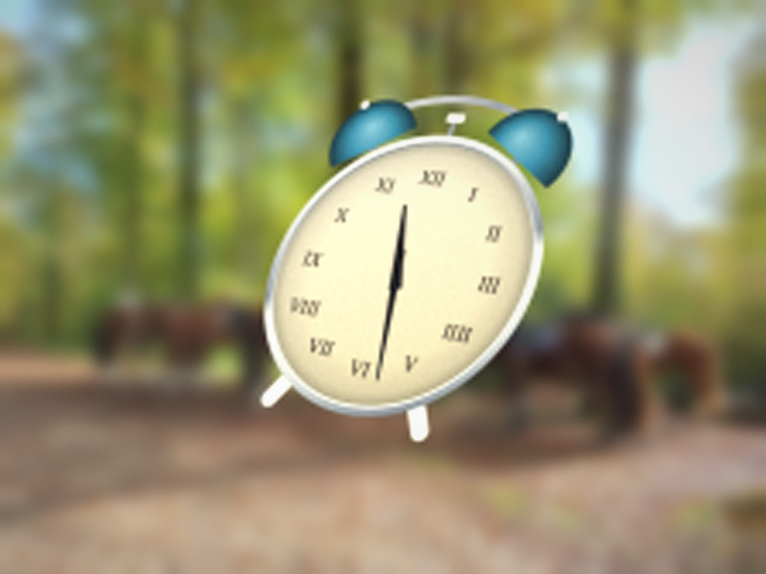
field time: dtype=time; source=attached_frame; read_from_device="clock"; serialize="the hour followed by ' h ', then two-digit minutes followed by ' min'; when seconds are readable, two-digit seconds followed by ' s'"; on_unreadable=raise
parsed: 11 h 28 min
